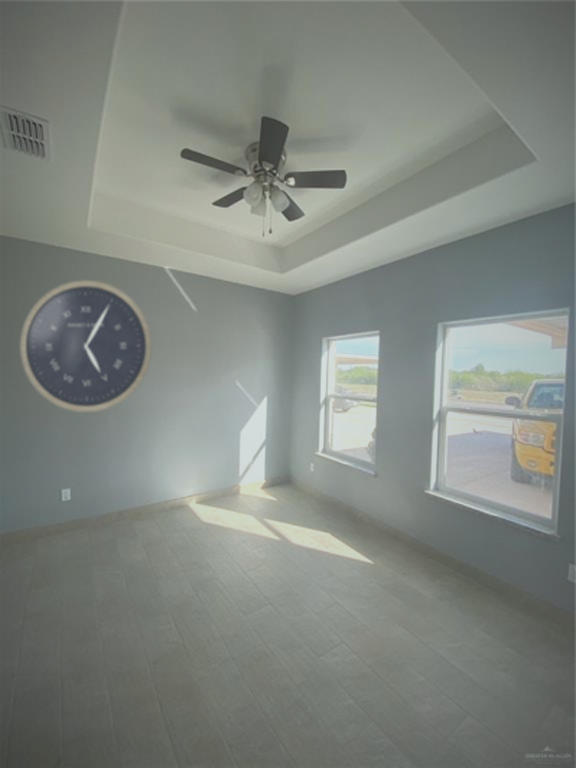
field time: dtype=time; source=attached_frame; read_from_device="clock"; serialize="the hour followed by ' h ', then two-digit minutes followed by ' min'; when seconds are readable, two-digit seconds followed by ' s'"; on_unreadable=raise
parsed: 5 h 05 min
